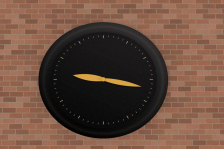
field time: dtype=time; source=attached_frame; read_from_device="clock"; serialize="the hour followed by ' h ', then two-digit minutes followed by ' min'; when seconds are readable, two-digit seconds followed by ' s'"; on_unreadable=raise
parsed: 9 h 17 min
